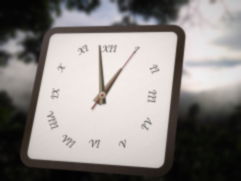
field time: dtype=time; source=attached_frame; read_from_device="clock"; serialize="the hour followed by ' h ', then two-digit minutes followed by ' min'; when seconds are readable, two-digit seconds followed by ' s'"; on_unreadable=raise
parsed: 12 h 58 min 05 s
